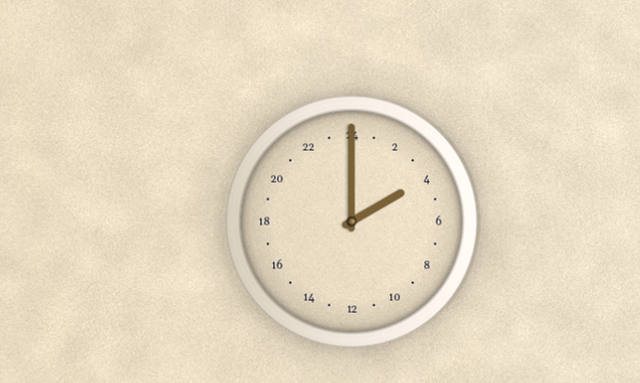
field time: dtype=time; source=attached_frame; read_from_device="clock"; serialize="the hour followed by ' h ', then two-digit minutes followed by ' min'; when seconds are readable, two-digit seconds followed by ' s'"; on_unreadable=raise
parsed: 4 h 00 min
